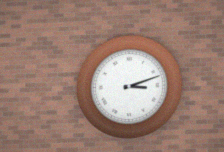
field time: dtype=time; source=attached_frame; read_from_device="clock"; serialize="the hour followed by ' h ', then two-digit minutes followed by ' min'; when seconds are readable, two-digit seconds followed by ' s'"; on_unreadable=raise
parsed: 3 h 12 min
